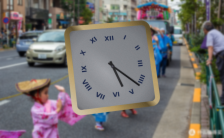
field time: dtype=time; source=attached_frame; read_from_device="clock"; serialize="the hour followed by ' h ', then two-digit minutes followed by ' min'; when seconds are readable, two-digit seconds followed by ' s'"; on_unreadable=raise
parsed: 5 h 22 min
